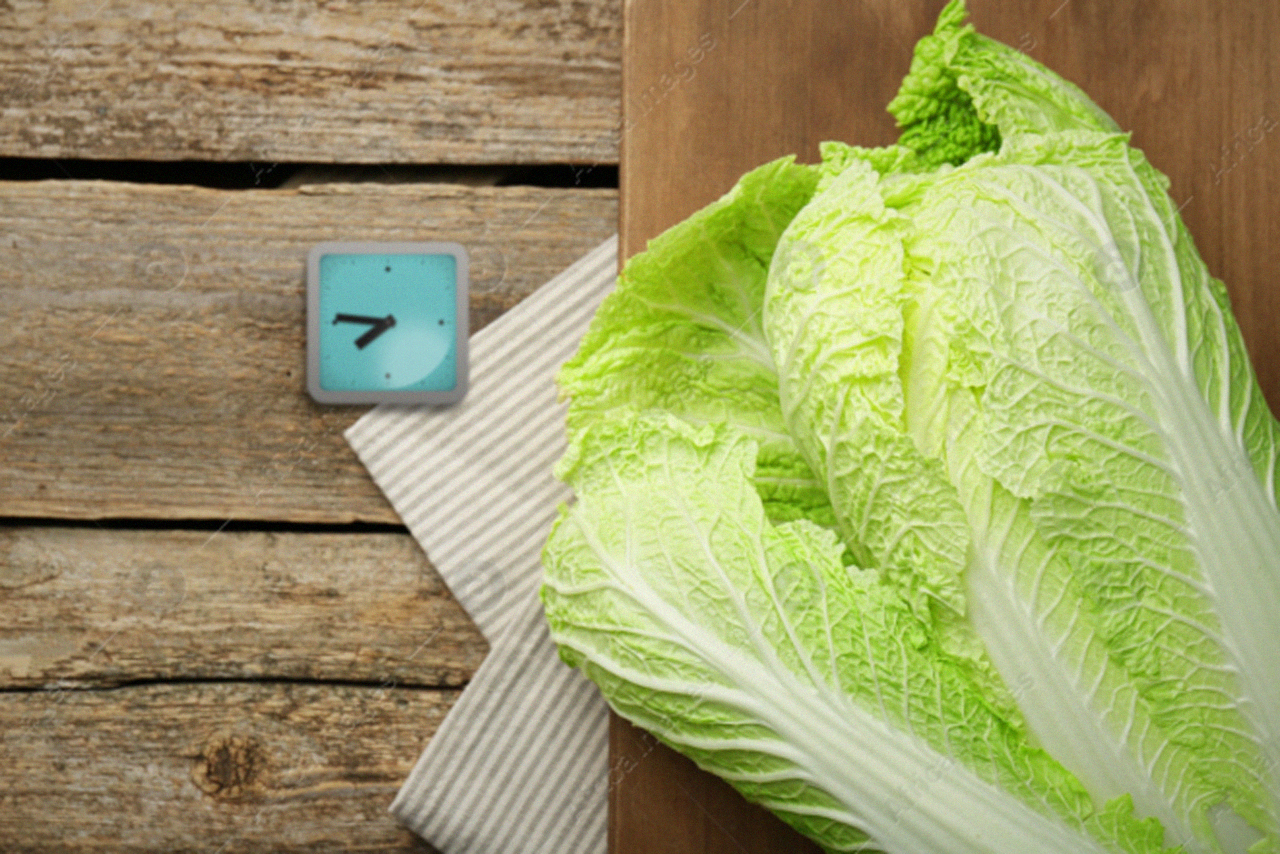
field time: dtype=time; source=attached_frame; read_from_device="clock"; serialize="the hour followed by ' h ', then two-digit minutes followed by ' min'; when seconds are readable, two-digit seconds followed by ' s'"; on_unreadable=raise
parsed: 7 h 46 min
